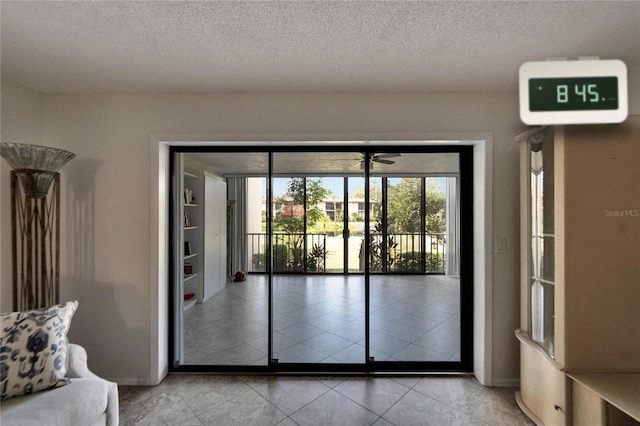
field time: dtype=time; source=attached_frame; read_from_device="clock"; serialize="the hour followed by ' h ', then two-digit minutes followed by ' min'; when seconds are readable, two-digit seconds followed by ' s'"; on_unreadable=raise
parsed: 8 h 45 min
